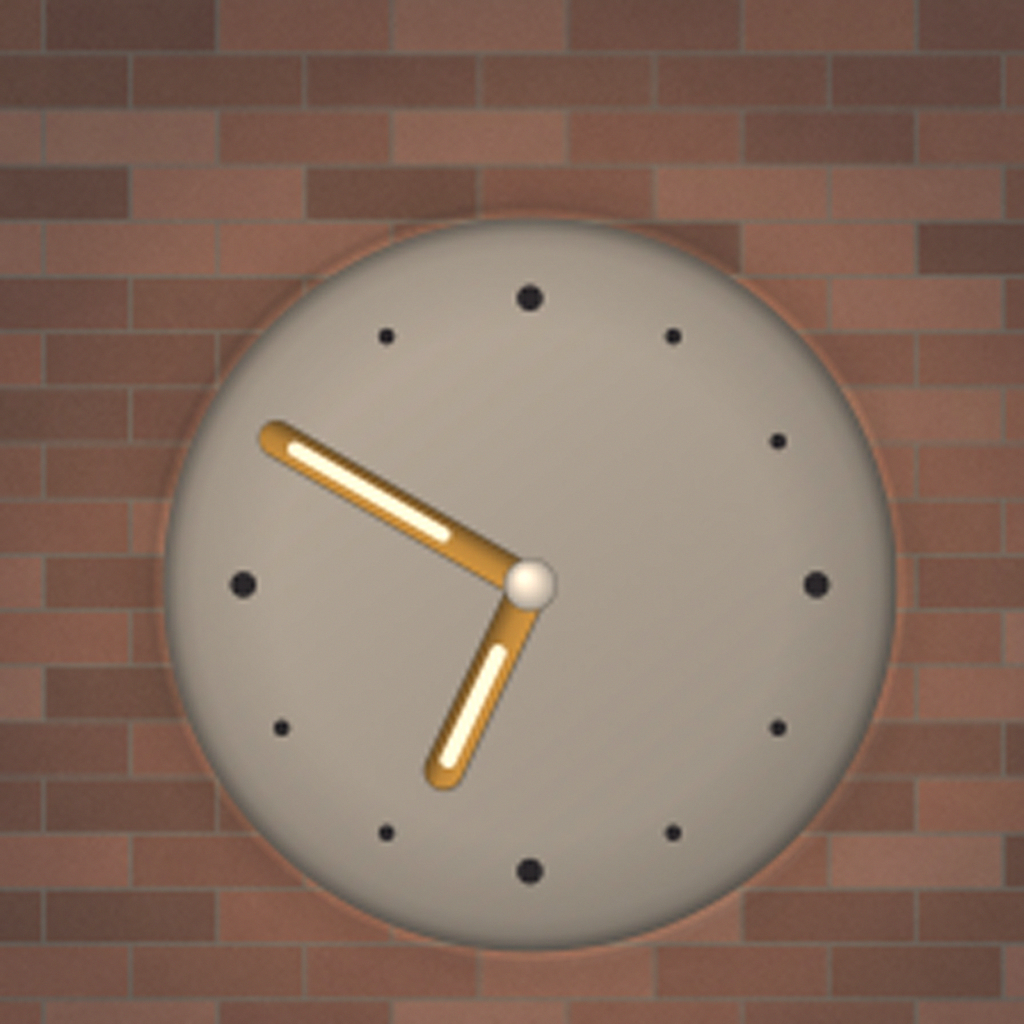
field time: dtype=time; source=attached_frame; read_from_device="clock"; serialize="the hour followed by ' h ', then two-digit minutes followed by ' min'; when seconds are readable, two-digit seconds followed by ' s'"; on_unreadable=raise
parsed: 6 h 50 min
